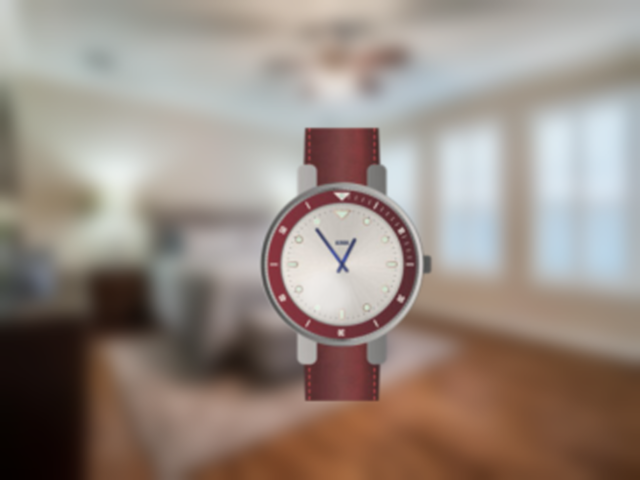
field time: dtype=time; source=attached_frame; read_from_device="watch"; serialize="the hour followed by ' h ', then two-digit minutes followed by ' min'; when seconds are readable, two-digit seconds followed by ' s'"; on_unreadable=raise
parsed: 12 h 54 min
